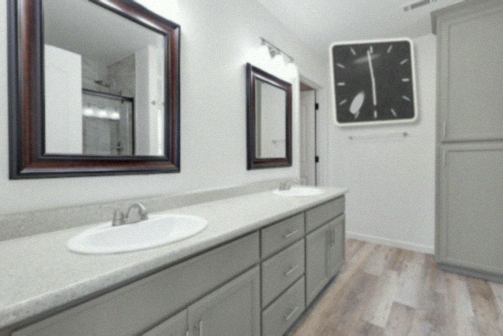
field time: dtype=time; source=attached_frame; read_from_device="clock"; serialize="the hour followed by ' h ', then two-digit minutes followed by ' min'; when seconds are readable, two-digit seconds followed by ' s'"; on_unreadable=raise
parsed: 5 h 59 min
